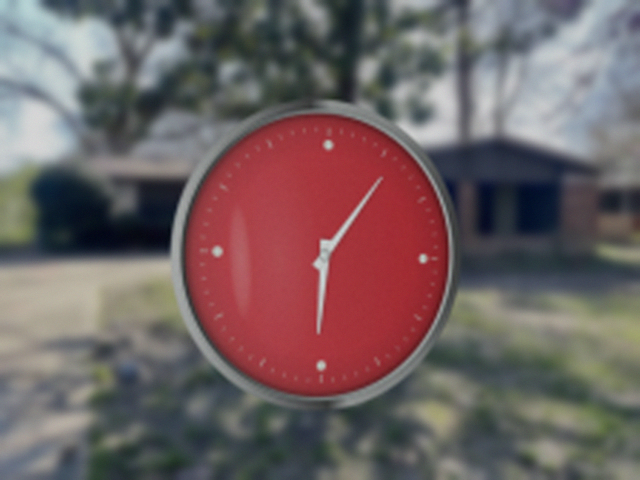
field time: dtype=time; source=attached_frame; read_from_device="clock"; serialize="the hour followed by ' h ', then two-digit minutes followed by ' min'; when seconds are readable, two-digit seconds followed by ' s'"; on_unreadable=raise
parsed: 6 h 06 min
